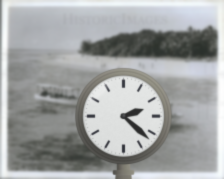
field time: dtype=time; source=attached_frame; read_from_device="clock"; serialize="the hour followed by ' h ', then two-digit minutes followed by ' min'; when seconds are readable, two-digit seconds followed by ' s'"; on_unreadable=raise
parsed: 2 h 22 min
